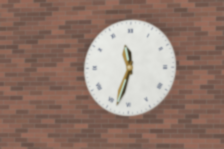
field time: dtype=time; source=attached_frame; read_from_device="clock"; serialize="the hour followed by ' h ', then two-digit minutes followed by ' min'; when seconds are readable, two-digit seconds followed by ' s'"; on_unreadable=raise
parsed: 11 h 33 min
